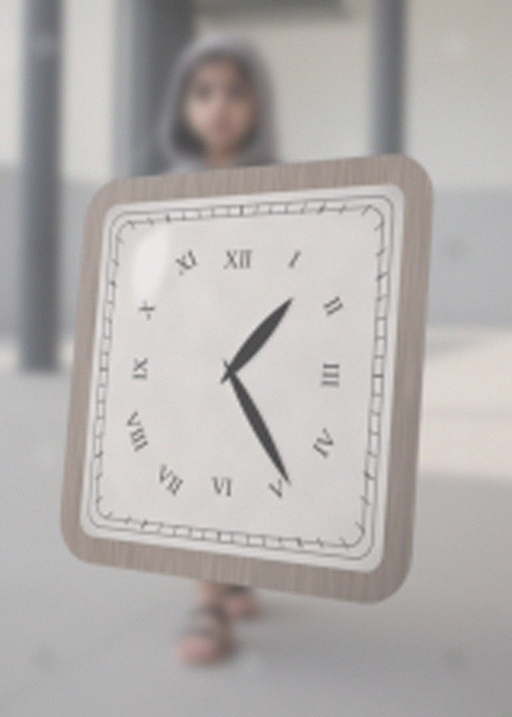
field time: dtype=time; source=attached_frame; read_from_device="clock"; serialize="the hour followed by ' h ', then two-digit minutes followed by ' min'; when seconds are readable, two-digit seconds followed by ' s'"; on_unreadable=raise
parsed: 1 h 24 min
